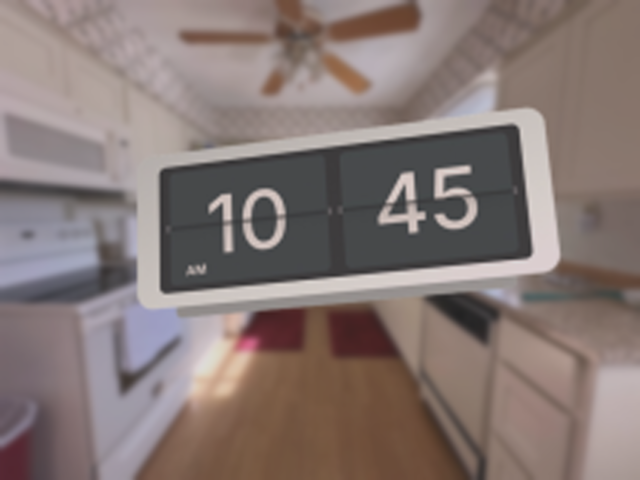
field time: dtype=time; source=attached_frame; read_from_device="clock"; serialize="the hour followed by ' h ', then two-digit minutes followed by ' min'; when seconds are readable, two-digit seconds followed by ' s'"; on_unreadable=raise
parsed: 10 h 45 min
